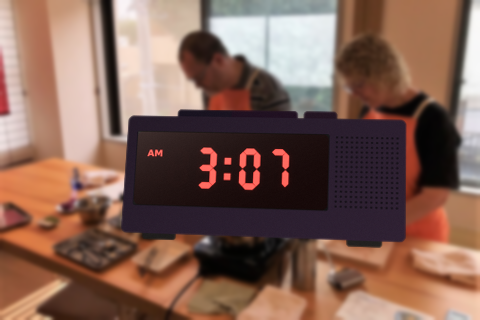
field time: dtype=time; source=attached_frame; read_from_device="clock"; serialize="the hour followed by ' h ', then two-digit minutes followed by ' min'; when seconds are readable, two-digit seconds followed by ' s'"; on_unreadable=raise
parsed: 3 h 07 min
